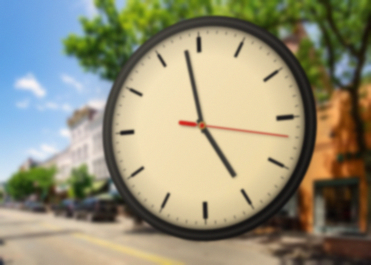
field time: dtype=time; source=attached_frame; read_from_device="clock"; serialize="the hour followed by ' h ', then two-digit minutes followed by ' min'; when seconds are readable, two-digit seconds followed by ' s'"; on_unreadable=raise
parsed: 4 h 58 min 17 s
